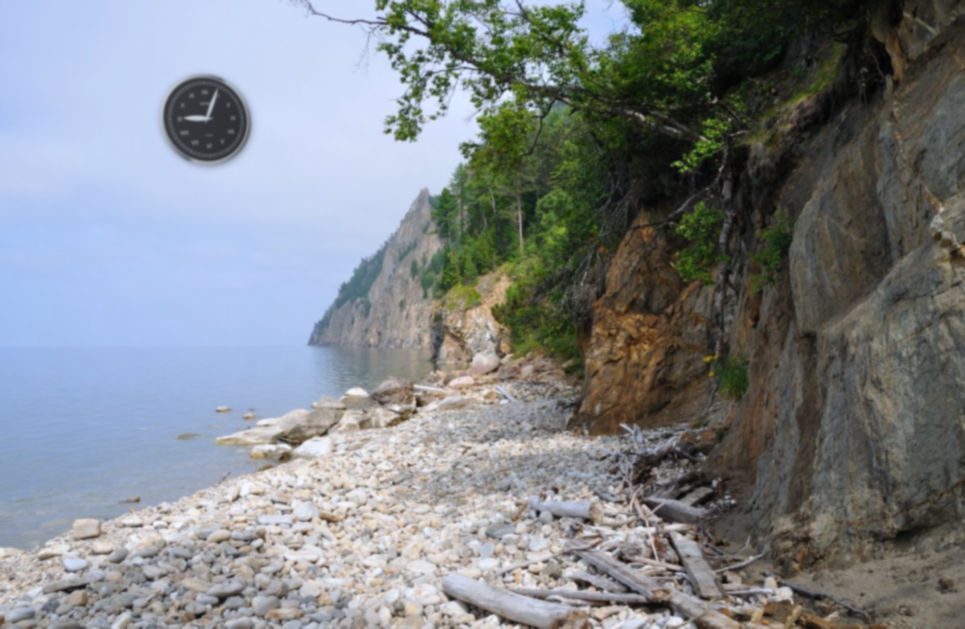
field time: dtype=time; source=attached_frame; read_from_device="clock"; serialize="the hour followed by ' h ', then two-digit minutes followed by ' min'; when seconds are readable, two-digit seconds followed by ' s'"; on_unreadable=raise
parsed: 9 h 04 min
